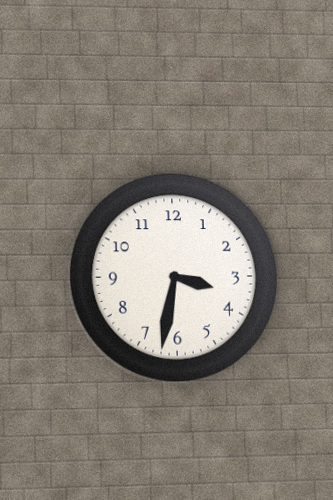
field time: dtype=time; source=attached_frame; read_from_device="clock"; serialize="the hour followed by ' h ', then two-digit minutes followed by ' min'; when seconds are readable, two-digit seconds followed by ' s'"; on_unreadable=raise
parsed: 3 h 32 min
